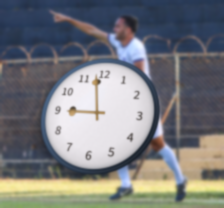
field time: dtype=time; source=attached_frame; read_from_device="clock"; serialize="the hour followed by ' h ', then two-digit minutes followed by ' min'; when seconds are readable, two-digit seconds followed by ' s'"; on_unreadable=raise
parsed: 8 h 58 min
